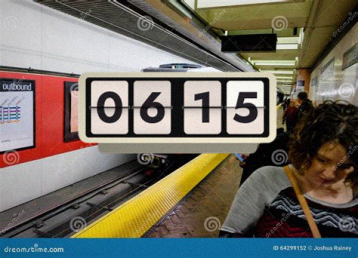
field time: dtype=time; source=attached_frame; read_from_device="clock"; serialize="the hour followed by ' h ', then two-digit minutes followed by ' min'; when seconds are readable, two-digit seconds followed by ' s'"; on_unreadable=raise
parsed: 6 h 15 min
